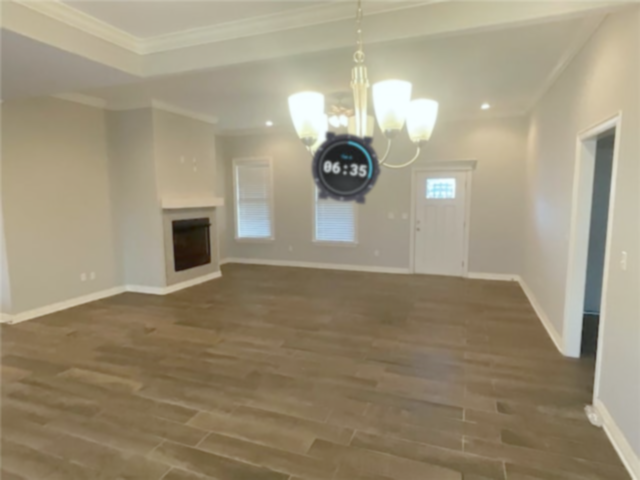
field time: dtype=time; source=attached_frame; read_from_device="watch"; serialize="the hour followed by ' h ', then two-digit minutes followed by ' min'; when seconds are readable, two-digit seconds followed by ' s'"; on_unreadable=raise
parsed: 6 h 35 min
